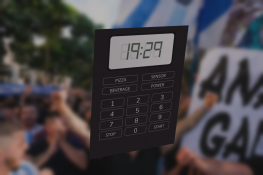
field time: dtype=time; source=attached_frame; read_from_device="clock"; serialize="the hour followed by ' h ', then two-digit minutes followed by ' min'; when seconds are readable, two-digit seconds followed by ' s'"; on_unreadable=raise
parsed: 19 h 29 min
